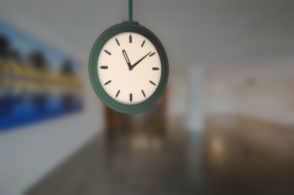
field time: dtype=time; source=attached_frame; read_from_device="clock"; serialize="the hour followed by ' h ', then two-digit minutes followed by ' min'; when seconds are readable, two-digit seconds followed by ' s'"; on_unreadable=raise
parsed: 11 h 09 min
